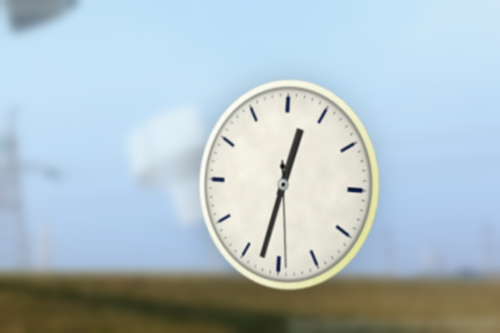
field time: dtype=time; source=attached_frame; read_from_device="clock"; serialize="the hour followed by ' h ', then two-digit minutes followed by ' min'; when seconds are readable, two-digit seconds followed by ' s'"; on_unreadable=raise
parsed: 12 h 32 min 29 s
